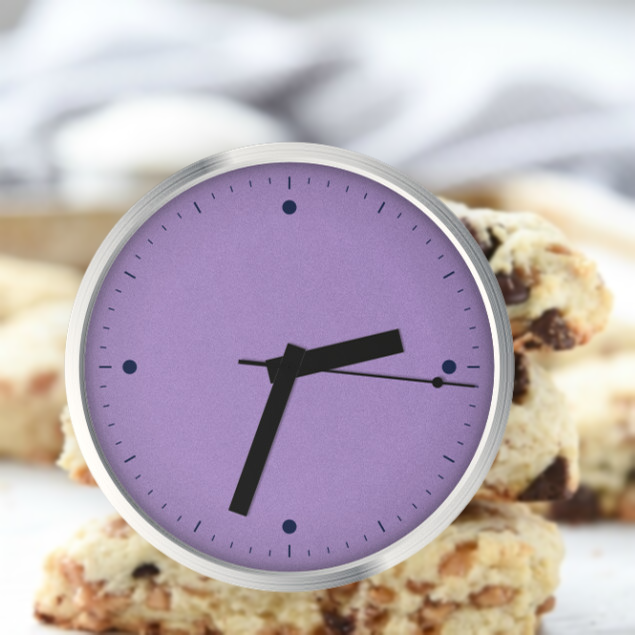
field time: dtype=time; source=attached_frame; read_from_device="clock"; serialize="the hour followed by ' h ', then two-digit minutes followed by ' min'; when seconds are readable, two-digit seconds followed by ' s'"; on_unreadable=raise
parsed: 2 h 33 min 16 s
